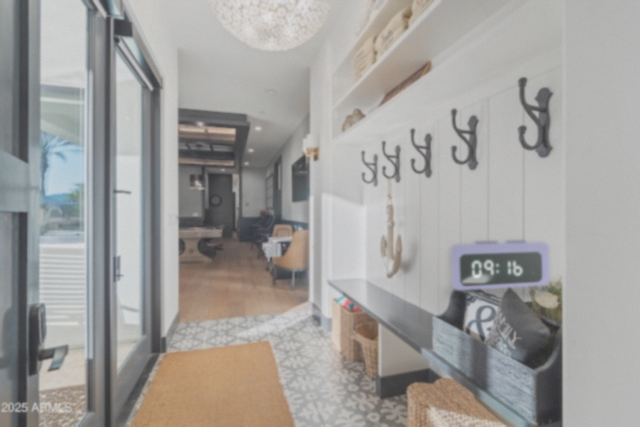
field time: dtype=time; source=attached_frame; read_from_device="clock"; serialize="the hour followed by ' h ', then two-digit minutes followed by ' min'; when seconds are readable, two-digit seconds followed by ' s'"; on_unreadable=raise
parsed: 9 h 16 min
